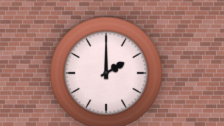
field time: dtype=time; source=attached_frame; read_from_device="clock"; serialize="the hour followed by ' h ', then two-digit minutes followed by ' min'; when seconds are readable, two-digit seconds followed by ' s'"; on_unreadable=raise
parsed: 2 h 00 min
